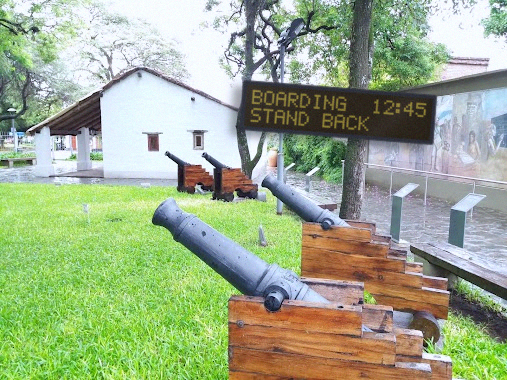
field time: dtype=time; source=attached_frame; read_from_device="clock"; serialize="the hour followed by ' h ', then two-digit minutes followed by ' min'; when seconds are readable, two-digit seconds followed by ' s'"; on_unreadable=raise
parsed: 12 h 45 min
